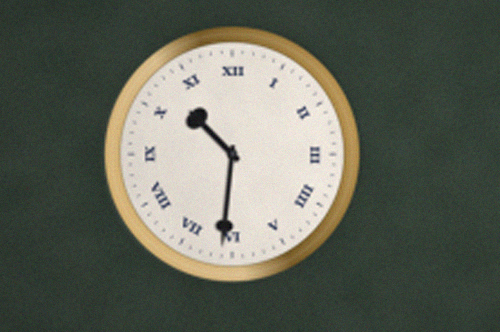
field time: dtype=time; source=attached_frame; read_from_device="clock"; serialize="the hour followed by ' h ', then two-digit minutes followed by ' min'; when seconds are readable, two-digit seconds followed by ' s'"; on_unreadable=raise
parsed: 10 h 31 min
